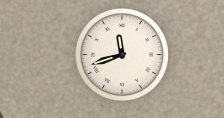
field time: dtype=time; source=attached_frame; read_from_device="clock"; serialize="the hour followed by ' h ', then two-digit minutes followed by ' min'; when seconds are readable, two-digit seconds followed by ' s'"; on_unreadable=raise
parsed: 11 h 42 min
